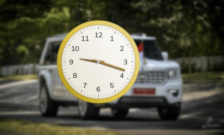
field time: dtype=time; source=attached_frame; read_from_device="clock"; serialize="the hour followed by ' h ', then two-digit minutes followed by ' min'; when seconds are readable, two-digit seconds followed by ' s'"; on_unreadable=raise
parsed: 9 h 18 min
